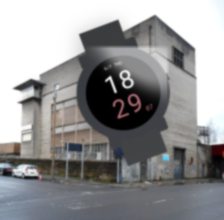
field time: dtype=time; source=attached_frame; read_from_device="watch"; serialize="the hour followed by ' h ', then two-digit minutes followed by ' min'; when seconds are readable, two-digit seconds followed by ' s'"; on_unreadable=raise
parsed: 18 h 29 min
